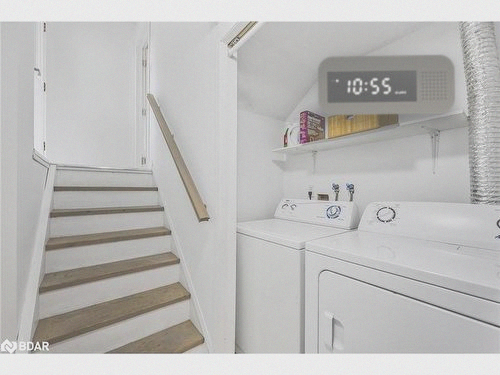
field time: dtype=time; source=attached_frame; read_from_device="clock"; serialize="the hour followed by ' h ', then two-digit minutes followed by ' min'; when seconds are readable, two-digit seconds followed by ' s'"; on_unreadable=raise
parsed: 10 h 55 min
